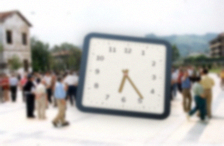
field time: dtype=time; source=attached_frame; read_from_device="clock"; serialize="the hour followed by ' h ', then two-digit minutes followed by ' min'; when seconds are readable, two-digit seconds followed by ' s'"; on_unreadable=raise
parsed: 6 h 24 min
